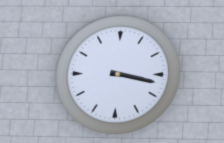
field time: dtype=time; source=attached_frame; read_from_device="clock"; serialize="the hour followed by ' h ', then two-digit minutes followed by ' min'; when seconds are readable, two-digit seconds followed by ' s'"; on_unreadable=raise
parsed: 3 h 17 min
